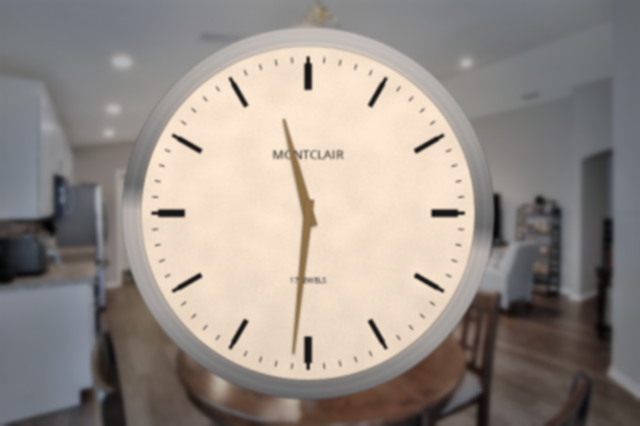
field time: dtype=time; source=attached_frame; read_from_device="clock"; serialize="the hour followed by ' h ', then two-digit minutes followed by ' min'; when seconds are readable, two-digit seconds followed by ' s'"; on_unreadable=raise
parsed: 11 h 31 min
